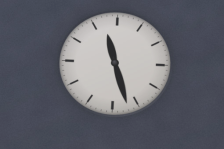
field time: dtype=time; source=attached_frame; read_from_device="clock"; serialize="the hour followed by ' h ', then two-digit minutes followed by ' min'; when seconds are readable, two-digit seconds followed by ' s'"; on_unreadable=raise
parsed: 11 h 27 min
